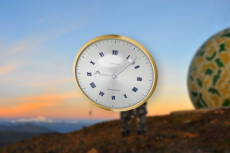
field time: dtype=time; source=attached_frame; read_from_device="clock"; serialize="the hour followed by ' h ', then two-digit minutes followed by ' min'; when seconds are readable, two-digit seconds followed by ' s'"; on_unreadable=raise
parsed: 9 h 07 min
